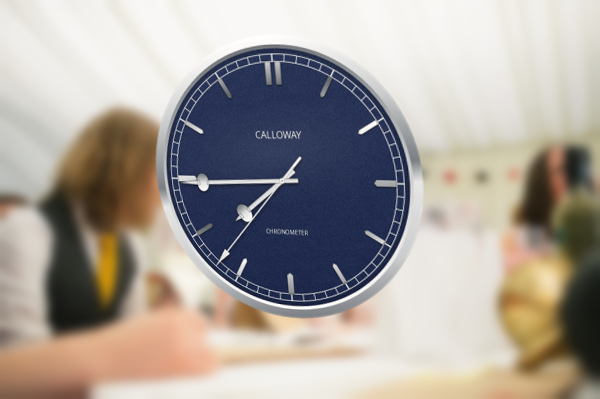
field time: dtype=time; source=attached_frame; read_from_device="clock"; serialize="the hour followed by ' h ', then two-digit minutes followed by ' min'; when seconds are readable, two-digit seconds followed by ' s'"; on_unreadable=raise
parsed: 7 h 44 min 37 s
